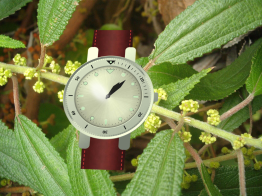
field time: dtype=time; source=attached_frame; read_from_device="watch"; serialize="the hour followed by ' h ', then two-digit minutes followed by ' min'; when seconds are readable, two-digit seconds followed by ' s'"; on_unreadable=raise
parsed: 1 h 07 min
